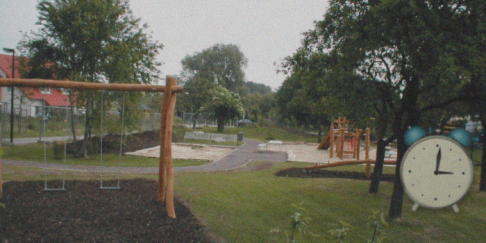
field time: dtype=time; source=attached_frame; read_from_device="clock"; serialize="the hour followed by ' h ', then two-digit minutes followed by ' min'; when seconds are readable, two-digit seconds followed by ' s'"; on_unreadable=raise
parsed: 3 h 01 min
